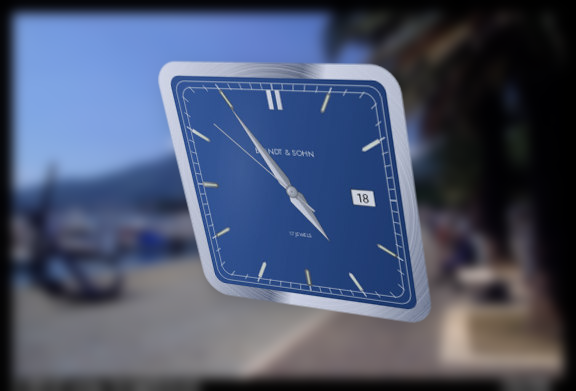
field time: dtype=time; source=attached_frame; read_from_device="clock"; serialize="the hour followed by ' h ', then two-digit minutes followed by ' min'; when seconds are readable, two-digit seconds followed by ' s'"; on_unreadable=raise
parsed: 4 h 54 min 52 s
